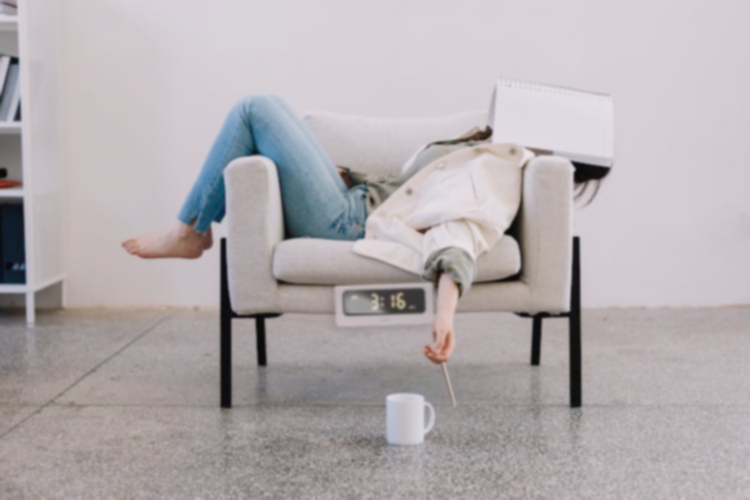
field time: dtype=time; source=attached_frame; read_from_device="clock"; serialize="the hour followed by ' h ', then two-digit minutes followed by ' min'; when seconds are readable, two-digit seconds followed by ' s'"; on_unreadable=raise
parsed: 3 h 16 min
